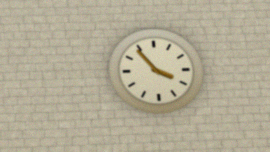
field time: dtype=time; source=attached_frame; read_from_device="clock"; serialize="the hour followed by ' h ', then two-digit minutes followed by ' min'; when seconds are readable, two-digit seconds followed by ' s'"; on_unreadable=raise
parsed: 3 h 54 min
